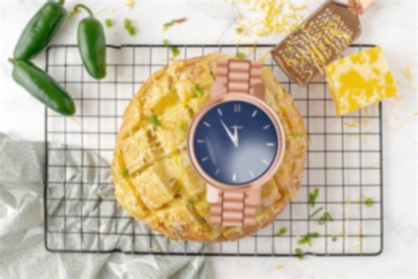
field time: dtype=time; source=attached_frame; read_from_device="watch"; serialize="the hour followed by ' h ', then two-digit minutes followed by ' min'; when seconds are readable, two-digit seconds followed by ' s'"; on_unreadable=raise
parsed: 11 h 54 min
